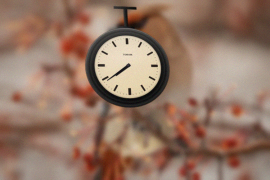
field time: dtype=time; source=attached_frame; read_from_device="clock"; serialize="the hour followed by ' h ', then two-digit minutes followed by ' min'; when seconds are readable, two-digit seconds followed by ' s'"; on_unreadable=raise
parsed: 7 h 39 min
